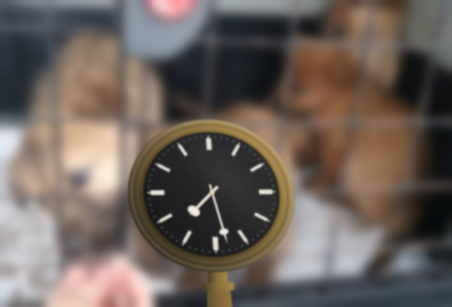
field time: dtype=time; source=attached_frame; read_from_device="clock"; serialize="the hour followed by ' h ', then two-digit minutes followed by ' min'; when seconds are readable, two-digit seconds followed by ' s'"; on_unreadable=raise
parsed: 7 h 28 min
